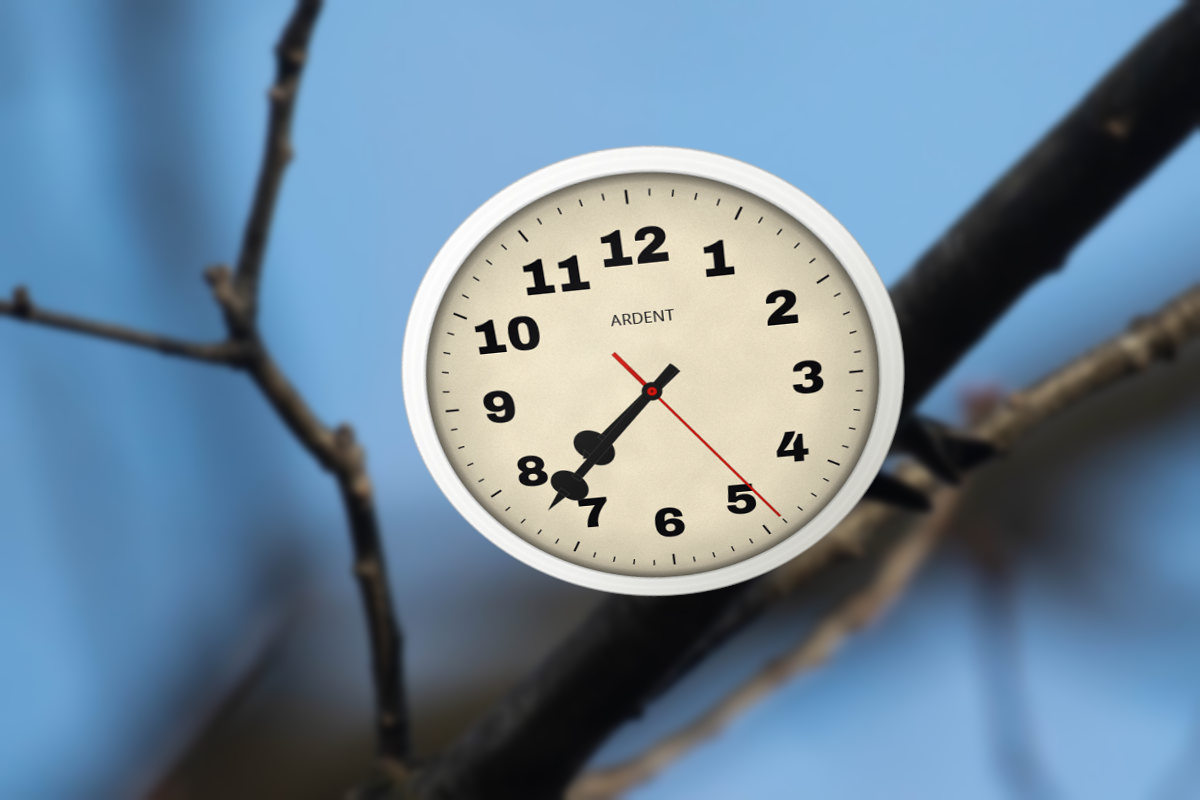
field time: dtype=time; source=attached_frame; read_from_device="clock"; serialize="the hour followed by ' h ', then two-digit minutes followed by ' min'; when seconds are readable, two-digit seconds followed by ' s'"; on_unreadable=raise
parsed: 7 h 37 min 24 s
